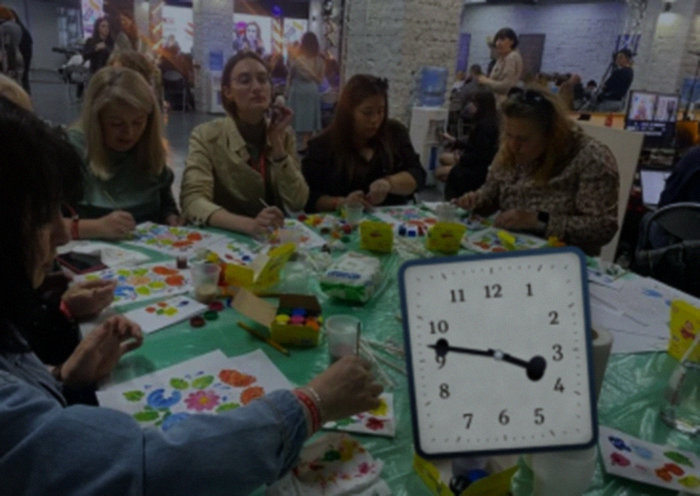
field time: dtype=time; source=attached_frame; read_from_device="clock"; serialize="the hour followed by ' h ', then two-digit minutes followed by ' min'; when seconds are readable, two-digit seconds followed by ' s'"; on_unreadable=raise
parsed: 3 h 47 min
